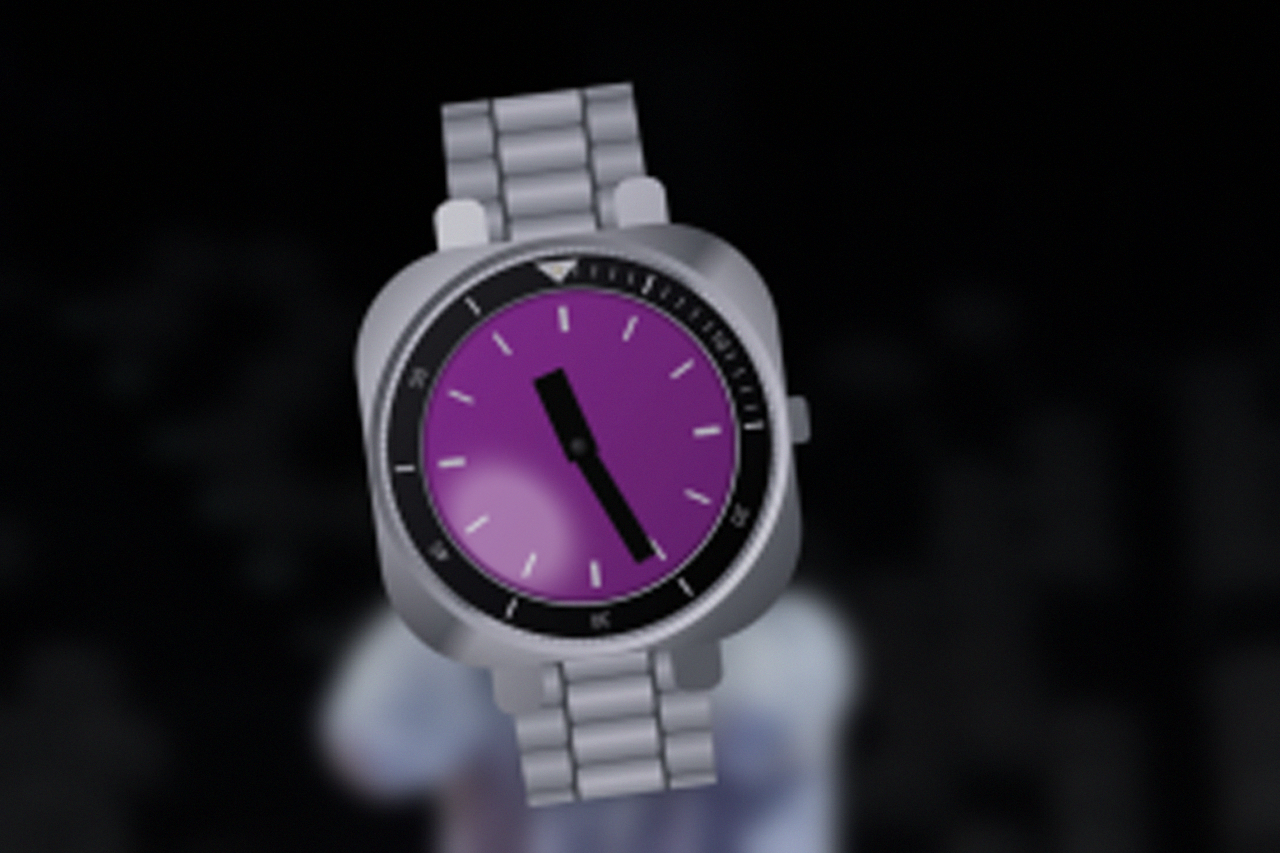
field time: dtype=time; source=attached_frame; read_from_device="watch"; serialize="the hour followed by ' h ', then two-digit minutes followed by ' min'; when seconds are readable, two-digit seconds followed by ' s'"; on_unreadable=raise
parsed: 11 h 26 min
